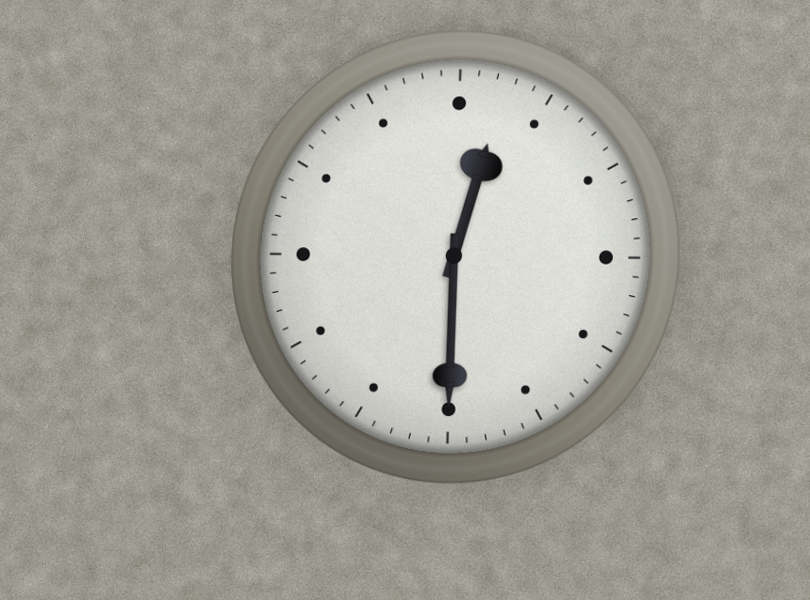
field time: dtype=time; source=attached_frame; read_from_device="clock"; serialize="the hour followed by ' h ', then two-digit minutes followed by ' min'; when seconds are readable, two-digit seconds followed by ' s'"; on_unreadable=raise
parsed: 12 h 30 min
